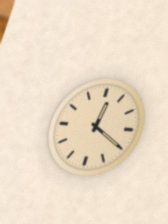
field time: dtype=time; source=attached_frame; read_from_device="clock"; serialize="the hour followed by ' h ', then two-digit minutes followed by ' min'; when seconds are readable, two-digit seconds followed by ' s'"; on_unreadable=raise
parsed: 12 h 20 min
